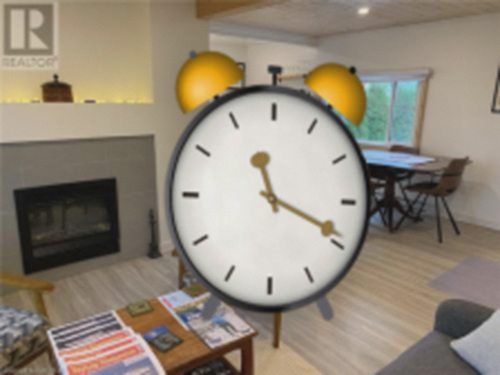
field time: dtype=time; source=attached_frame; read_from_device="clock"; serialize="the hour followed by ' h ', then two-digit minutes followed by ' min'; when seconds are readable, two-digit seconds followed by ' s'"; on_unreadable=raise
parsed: 11 h 19 min
